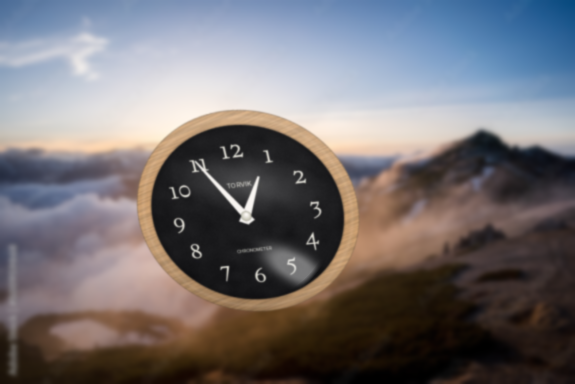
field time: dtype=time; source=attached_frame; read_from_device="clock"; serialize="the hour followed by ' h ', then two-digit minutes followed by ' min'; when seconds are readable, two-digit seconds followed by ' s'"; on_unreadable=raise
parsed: 12 h 55 min
